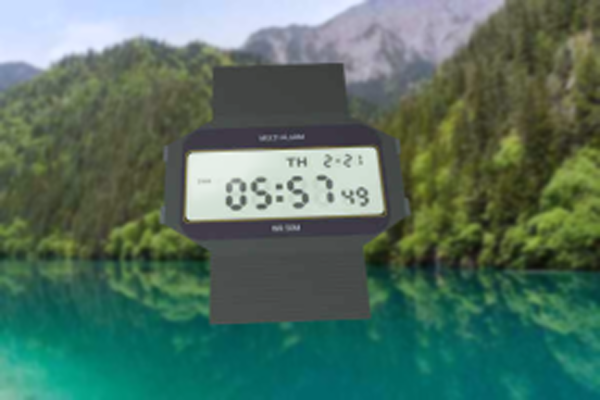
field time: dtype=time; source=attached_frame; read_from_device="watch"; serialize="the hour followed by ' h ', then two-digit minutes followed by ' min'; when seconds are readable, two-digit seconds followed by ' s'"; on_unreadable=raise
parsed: 5 h 57 min 49 s
